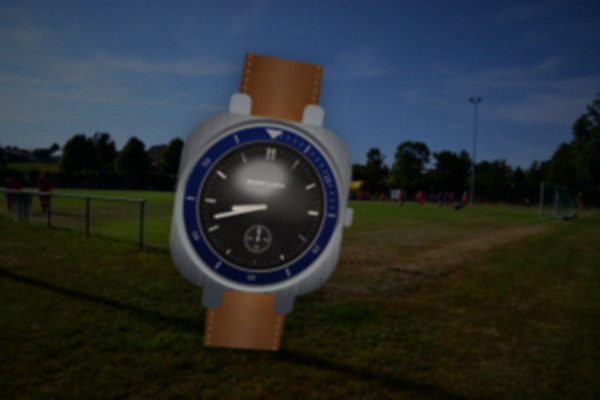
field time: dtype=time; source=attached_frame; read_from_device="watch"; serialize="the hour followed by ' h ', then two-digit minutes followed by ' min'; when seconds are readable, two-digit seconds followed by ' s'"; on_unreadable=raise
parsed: 8 h 42 min
